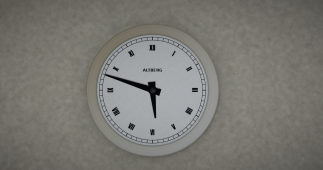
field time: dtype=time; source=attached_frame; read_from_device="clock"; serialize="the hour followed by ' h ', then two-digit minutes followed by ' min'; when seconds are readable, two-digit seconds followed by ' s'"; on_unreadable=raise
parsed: 5 h 48 min
